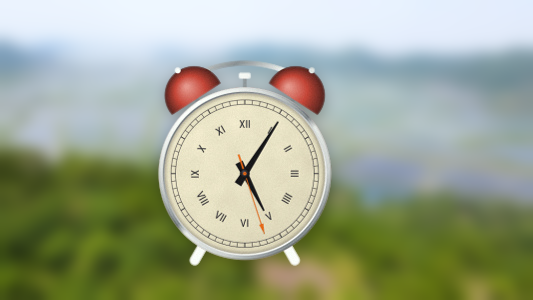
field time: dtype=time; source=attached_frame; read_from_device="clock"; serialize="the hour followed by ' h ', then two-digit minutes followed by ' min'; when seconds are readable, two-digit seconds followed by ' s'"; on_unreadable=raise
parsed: 5 h 05 min 27 s
